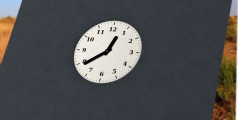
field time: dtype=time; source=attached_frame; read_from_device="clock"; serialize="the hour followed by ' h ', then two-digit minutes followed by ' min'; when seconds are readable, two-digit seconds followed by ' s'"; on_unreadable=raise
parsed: 12 h 39 min
